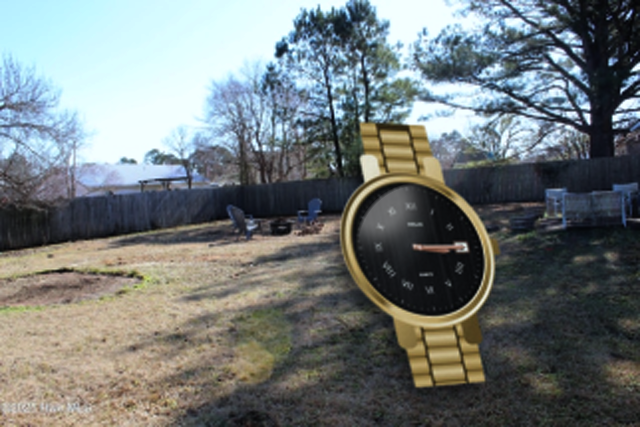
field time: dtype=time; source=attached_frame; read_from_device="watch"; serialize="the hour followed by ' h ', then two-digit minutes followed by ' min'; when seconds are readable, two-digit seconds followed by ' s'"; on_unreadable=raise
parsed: 3 h 15 min
